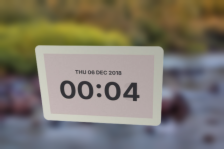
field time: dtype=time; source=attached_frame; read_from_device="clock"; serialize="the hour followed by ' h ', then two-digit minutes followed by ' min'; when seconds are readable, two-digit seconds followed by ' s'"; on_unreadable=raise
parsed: 0 h 04 min
